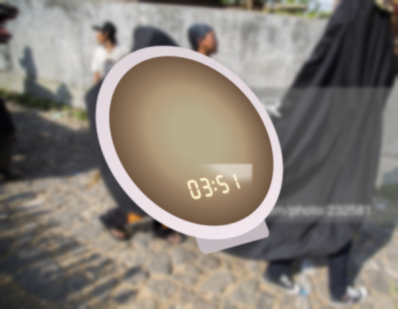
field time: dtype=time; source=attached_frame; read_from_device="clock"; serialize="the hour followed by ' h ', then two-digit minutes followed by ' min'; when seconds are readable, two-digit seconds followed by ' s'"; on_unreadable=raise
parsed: 3 h 51 min
